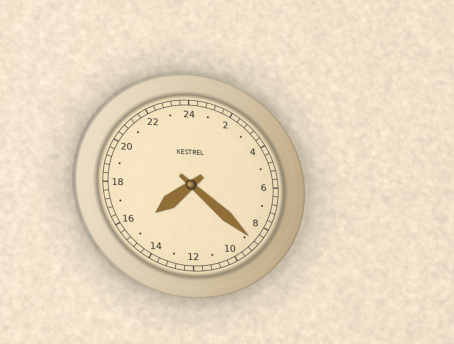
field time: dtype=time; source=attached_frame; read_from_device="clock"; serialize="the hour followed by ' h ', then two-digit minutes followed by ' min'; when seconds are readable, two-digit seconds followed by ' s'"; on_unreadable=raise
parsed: 15 h 22 min
